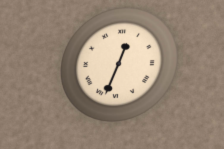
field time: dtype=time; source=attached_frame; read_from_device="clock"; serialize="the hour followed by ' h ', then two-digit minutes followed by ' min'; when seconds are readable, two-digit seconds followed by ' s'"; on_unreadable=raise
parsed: 12 h 33 min
